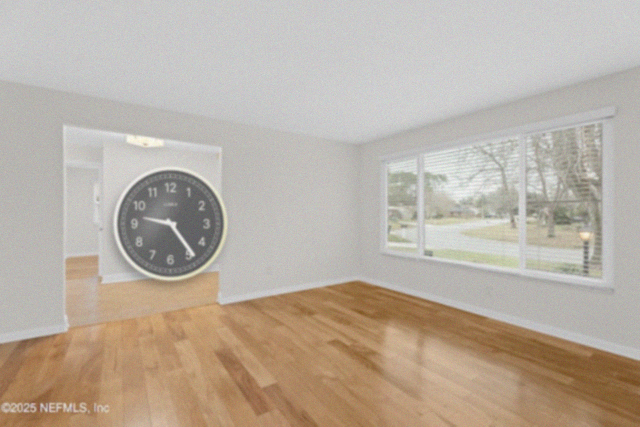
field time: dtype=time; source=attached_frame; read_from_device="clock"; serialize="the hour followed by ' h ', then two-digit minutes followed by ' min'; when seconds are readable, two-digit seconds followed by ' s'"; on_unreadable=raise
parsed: 9 h 24 min
